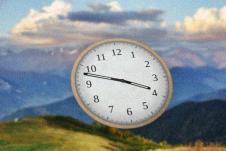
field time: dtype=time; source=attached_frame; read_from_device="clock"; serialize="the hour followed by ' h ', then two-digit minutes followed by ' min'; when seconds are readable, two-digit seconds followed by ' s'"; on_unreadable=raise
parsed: 3 h 48 min
